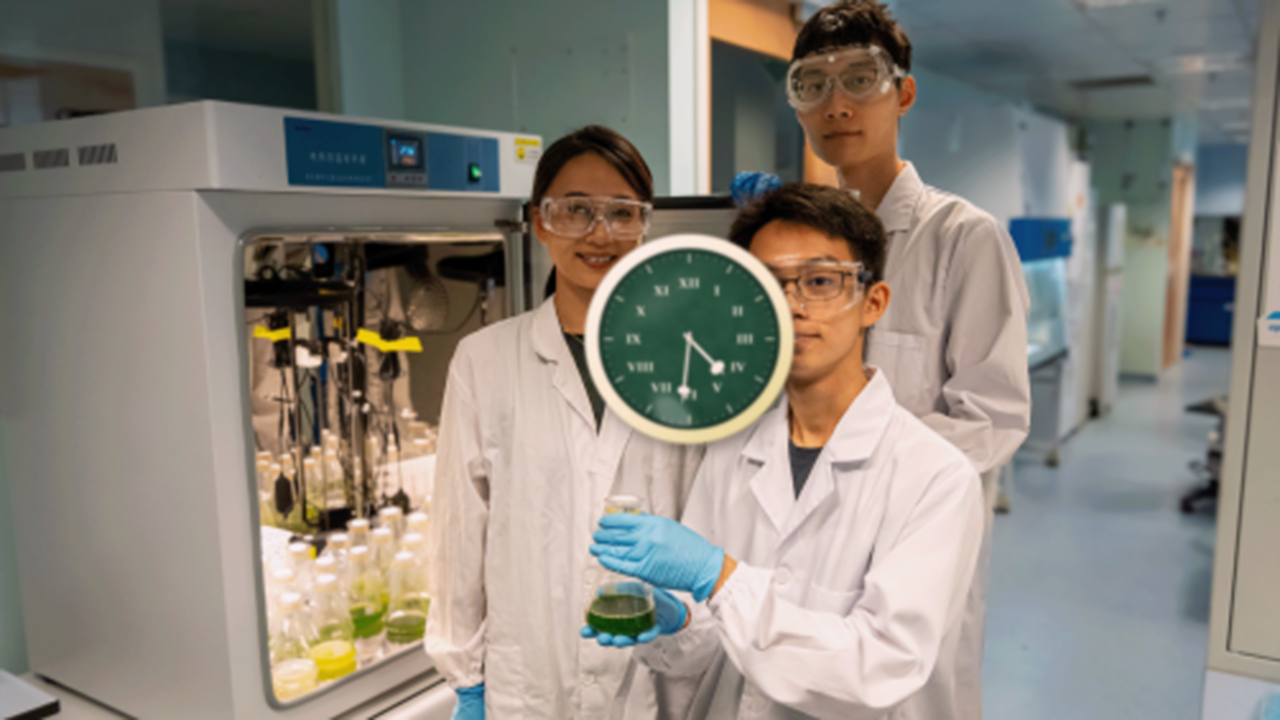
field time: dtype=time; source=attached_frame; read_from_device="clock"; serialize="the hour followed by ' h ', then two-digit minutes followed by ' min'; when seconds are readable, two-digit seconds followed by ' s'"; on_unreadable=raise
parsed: 4 h 31 min
